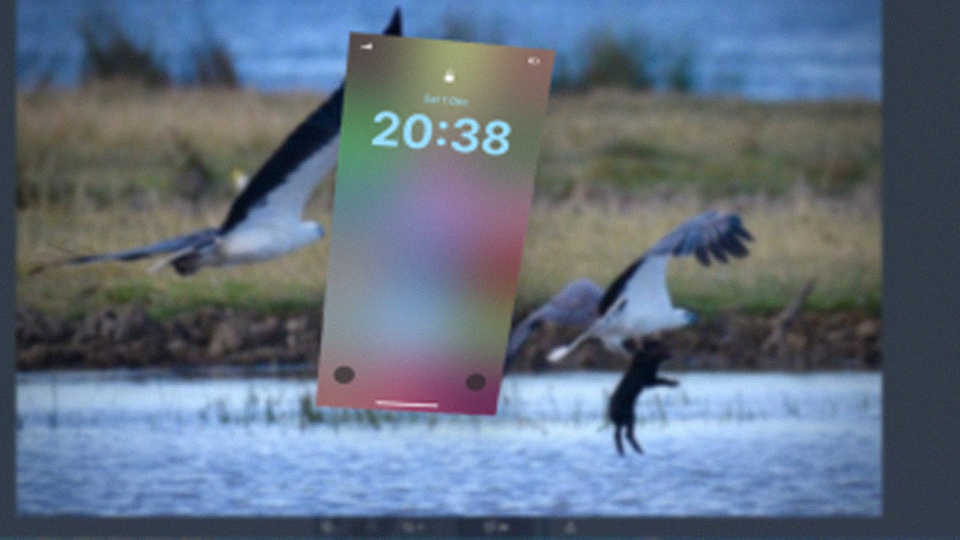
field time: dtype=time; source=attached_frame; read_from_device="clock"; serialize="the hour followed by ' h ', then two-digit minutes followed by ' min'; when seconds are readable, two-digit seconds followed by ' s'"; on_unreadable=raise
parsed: 20 h 38 min
